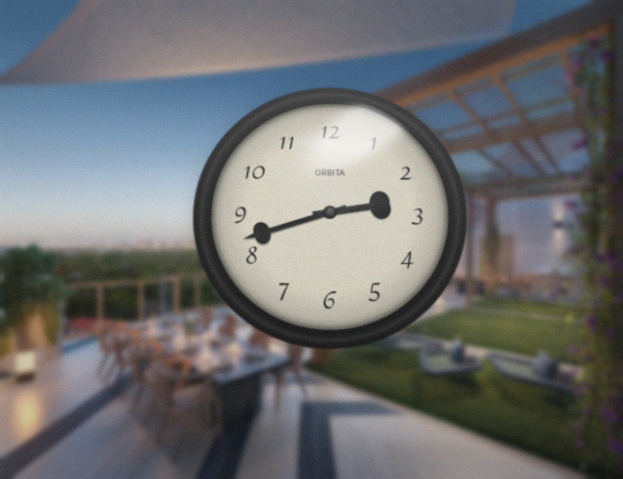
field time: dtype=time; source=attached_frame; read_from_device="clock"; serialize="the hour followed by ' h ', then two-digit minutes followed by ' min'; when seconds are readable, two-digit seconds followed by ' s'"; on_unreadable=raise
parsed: 2 h 42 min
